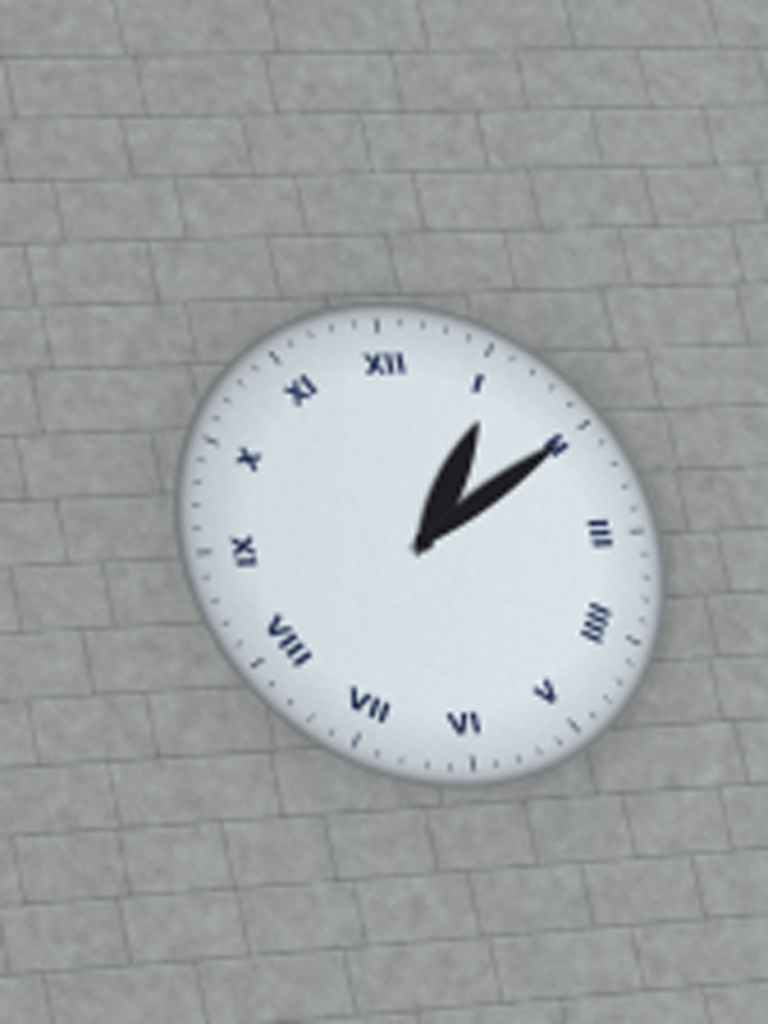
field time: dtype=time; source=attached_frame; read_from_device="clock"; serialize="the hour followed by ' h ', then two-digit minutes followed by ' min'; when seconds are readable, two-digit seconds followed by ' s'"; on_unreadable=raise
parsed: 1 h 10 min
